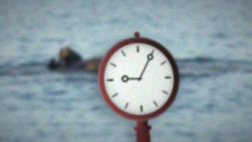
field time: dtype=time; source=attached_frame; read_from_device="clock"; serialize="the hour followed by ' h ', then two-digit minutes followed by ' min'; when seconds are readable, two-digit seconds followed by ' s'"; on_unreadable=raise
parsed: 9 h 05 min
